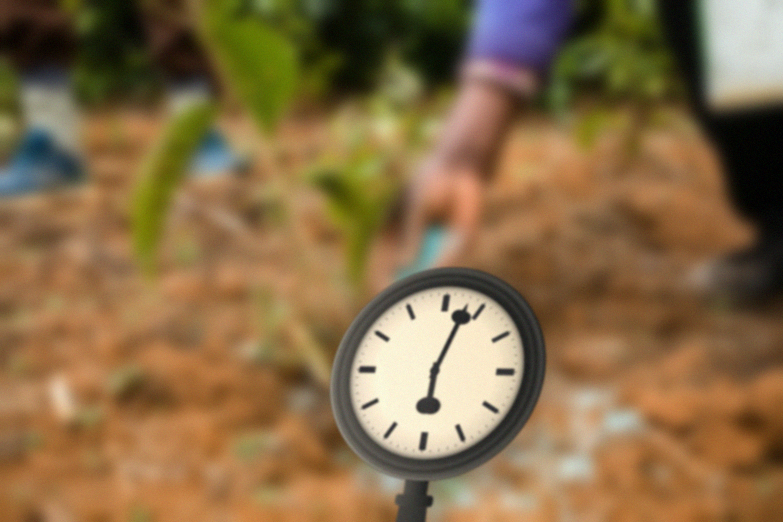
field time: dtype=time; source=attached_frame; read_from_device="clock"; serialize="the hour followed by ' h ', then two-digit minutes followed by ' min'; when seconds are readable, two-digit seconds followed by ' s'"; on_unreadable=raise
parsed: 6 h 03 min
